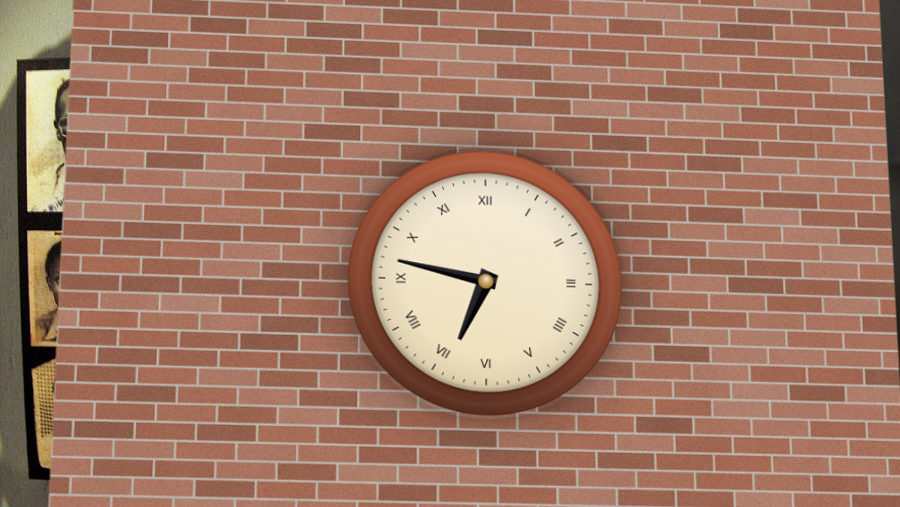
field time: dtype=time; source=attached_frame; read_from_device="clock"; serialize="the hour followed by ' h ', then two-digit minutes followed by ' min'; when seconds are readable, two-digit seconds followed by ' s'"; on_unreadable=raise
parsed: 6 h 47 min
